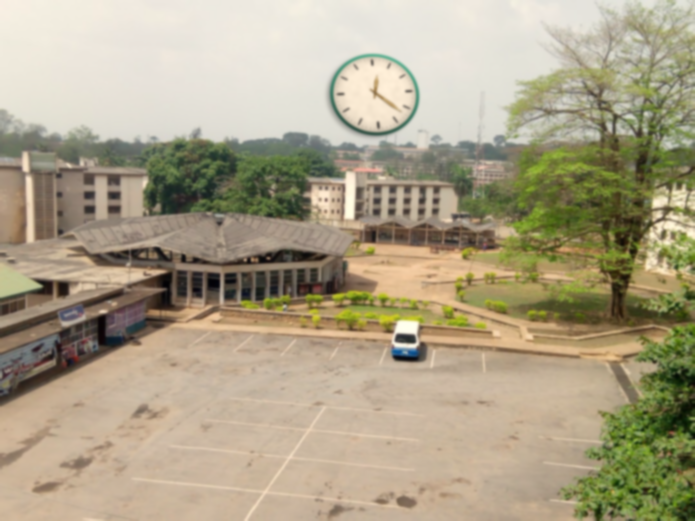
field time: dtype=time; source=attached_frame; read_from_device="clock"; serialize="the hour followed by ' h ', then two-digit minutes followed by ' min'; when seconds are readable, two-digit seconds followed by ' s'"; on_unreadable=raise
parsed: 12 h 22 min
